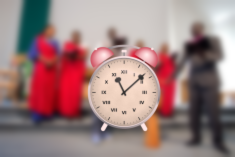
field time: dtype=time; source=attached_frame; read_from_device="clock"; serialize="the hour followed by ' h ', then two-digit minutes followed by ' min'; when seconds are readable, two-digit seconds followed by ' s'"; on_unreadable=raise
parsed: 11 h 08 min
